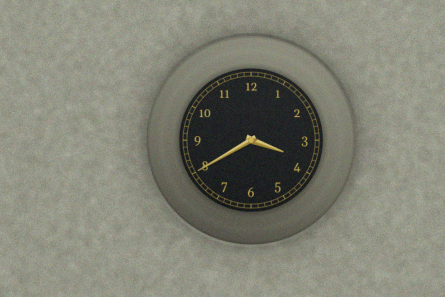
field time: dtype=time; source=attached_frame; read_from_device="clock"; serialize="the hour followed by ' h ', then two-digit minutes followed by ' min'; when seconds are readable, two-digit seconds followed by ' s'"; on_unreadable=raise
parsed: 3 h 40 min
